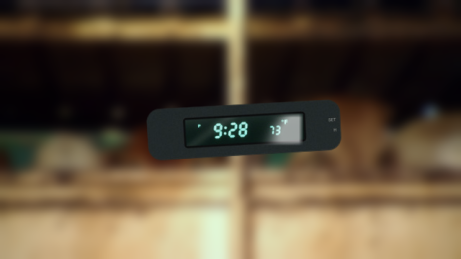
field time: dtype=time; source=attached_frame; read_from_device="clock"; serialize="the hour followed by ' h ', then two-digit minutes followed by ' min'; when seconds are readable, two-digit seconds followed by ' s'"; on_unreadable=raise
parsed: 9 h 28 min
